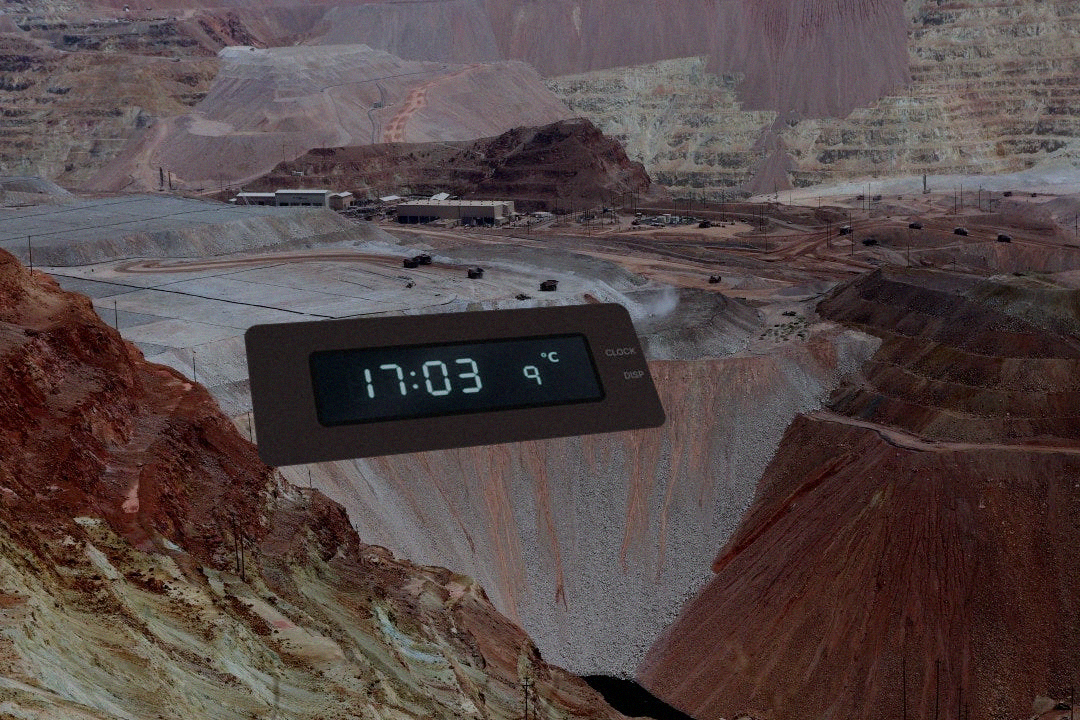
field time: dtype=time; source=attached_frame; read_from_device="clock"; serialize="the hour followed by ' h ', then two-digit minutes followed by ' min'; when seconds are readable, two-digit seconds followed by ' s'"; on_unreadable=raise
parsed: 17 h 03 min
